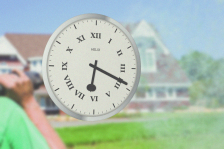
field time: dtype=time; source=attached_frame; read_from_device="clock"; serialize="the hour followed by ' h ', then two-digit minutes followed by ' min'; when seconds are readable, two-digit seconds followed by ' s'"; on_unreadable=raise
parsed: 6 h 19 min
